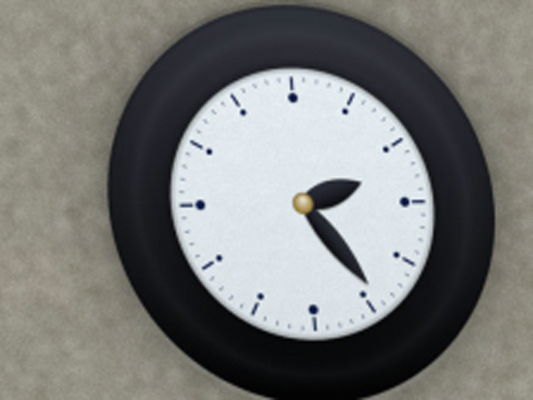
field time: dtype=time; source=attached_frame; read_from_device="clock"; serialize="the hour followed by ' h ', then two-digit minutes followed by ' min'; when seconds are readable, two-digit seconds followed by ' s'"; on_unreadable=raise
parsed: 2 h 24 min
